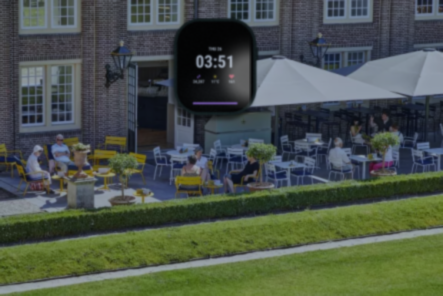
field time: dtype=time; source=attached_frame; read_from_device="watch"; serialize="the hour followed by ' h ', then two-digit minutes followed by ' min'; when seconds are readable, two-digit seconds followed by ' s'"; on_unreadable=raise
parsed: 3 h 51 min
